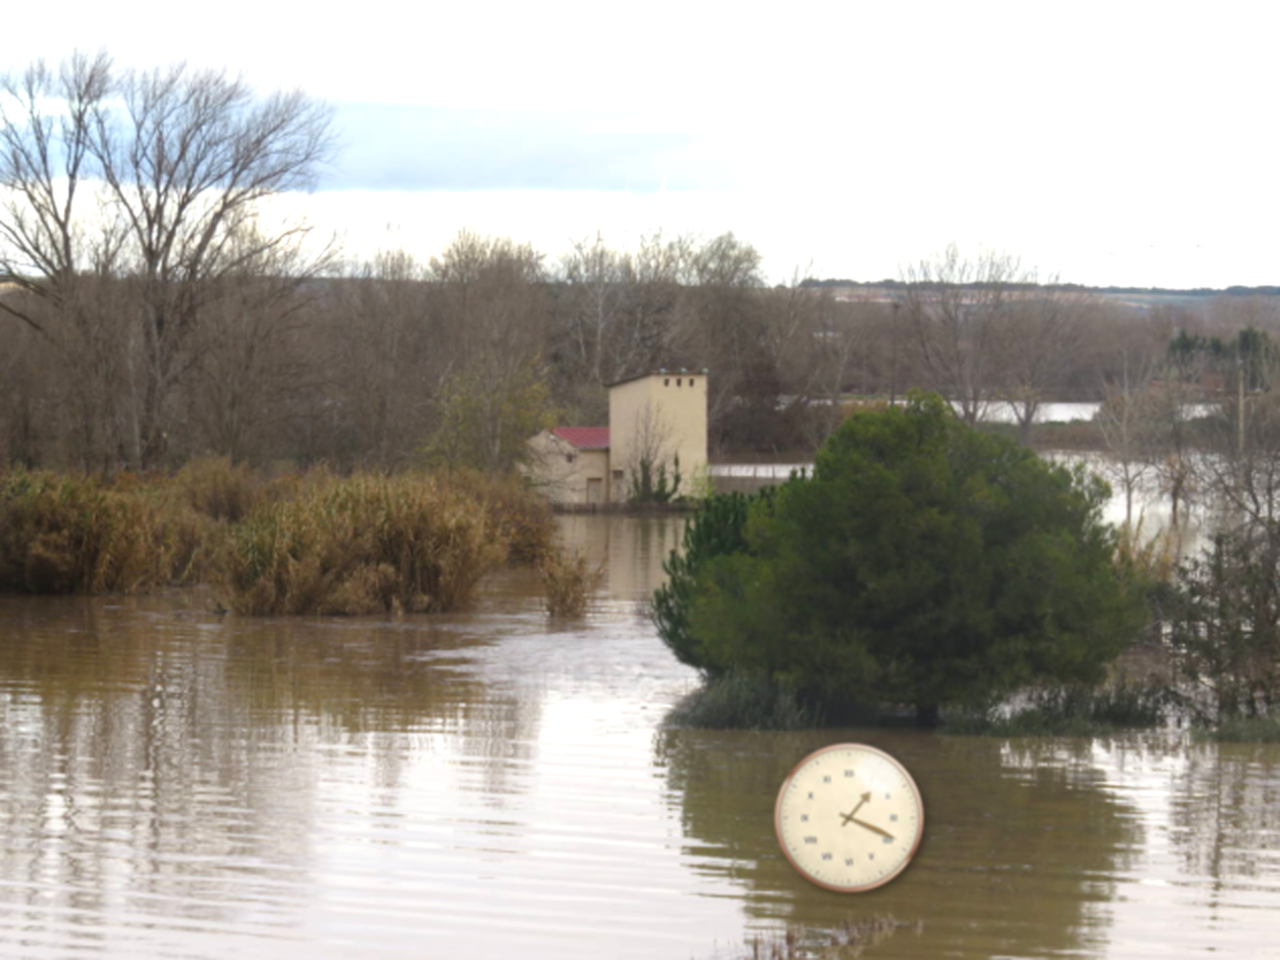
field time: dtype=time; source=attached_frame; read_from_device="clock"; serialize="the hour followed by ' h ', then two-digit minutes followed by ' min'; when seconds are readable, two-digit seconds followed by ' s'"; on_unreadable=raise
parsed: 1 h 19 min
